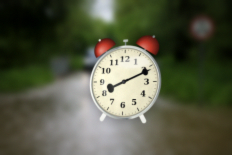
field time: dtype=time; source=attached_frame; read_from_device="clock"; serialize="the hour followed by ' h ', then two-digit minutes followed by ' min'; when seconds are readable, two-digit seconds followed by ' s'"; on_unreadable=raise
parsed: 8 h 11 min
